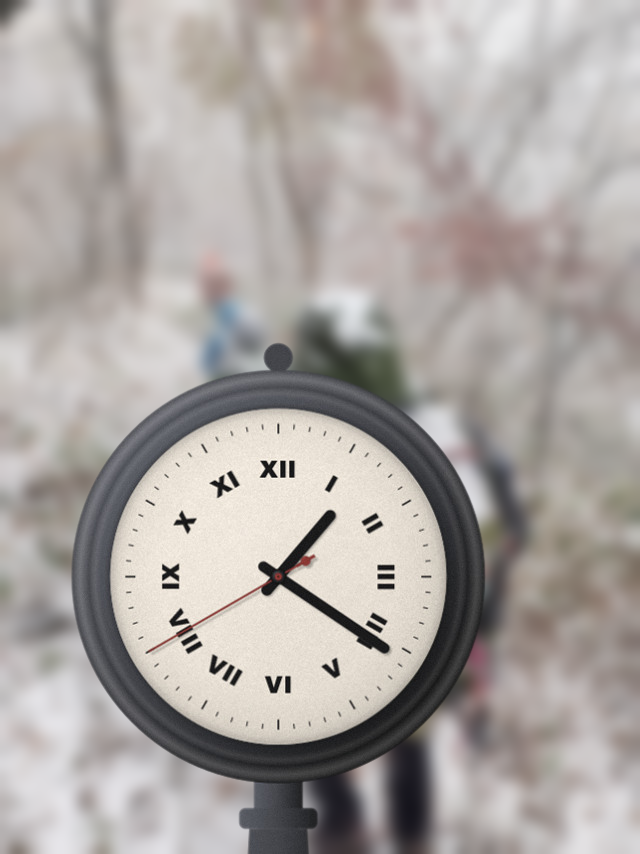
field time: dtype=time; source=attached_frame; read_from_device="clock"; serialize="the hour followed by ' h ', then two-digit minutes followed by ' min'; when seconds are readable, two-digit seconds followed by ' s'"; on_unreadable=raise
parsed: 1 h 20 min 40 s
